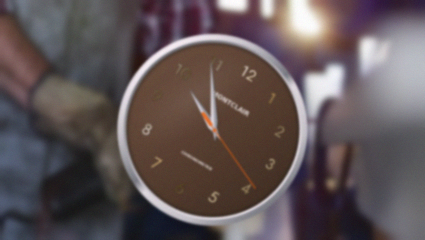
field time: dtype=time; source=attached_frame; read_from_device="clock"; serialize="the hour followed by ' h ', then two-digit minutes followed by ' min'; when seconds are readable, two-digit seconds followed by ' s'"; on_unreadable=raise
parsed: 9 h 54 min 19 s
